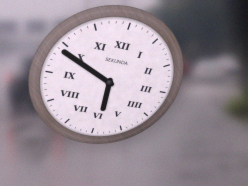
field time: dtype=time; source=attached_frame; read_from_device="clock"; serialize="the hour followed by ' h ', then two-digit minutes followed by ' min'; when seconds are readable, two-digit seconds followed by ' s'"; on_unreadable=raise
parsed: 5 h 49 min
